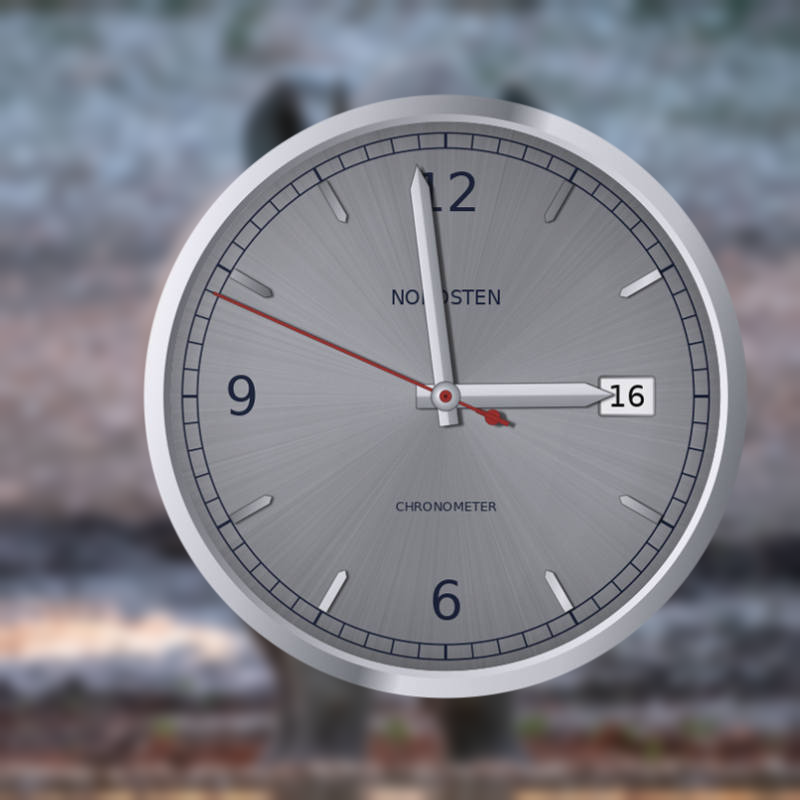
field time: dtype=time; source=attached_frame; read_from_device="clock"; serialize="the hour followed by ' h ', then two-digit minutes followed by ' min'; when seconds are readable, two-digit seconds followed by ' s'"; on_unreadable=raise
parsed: 2 h 58 min 49 s
